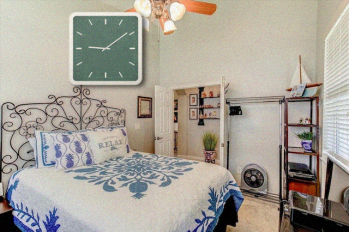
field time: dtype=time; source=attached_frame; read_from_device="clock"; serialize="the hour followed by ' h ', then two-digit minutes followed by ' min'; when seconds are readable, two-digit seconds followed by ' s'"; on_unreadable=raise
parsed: 9 h 09 min
